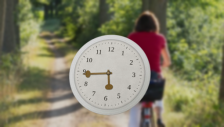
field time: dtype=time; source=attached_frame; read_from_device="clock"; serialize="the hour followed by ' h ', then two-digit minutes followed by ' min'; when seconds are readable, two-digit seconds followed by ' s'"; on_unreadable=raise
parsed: 5 h 44 min
